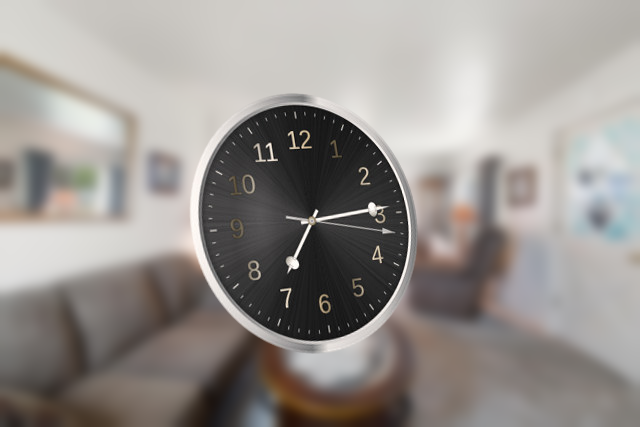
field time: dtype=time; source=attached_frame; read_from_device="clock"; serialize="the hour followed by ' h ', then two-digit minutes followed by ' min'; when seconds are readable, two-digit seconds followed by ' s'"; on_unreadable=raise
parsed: 7 h 14 min 17 s
